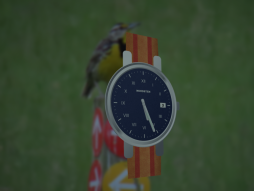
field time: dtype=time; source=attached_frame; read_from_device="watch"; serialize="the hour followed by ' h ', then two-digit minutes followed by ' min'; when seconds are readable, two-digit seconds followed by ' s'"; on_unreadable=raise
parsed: 5 h 26 min
